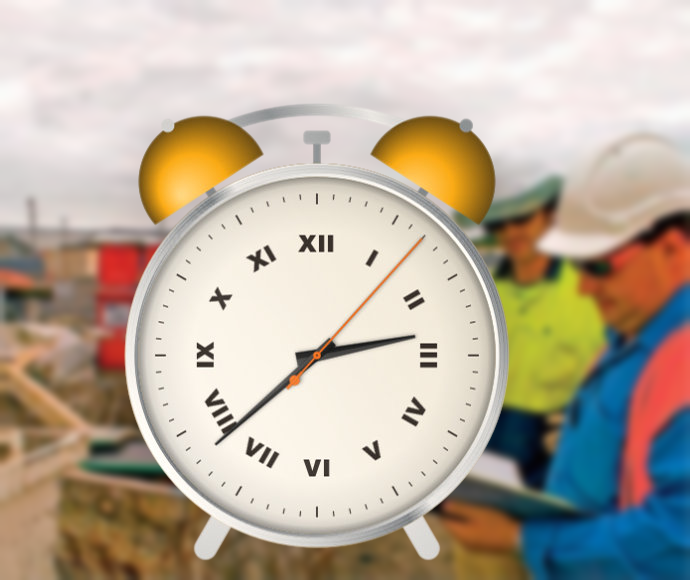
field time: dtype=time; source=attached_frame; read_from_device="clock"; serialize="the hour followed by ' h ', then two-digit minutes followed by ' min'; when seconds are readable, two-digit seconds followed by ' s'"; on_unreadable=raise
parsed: 2 h 38 min 07 s
